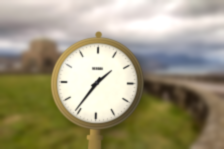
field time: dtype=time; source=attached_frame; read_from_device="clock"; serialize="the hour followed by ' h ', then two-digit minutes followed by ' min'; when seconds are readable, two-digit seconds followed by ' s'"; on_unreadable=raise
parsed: 1 h 36 min
